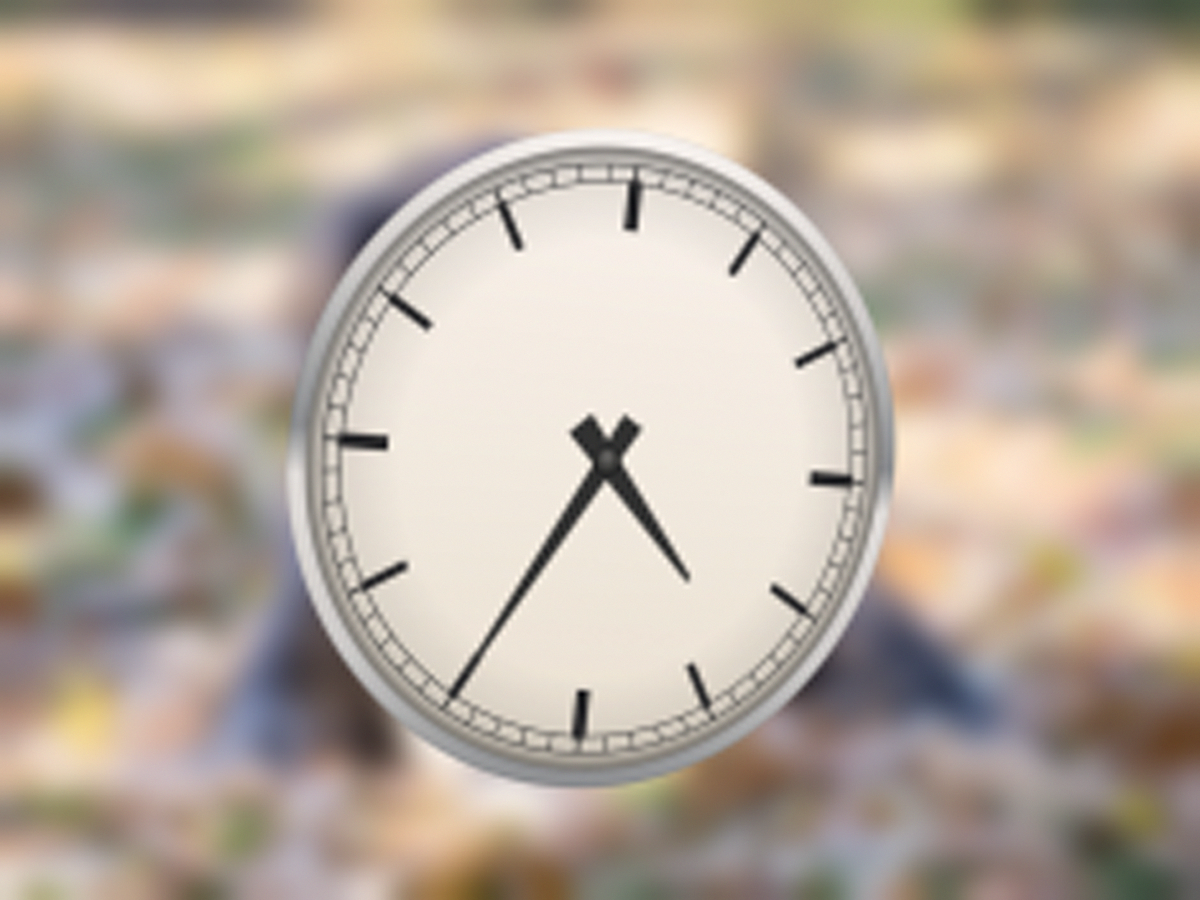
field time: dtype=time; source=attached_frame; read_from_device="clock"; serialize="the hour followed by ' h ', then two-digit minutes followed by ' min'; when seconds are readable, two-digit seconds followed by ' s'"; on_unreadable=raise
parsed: 4 h 35 min
